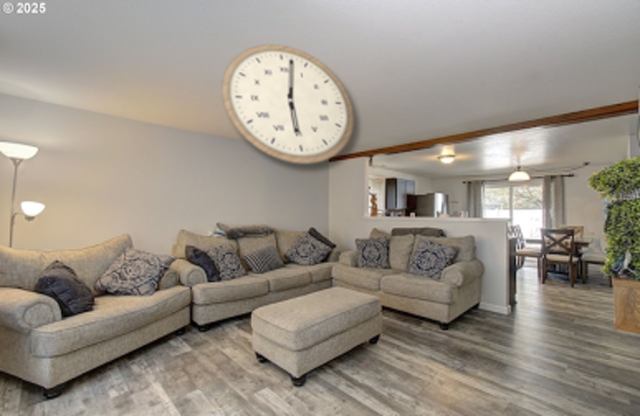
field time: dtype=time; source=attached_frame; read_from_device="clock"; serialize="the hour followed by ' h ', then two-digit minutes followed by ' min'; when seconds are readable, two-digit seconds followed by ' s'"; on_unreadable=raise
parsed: 6 h 02 min
